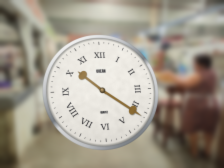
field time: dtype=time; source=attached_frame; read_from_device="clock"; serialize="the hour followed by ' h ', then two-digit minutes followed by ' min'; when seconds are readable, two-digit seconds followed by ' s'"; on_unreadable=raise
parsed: 10 h 21 min
